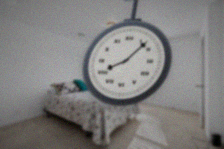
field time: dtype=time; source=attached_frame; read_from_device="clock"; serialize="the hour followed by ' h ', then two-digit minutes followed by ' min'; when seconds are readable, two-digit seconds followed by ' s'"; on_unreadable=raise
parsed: 8 h 07 min
